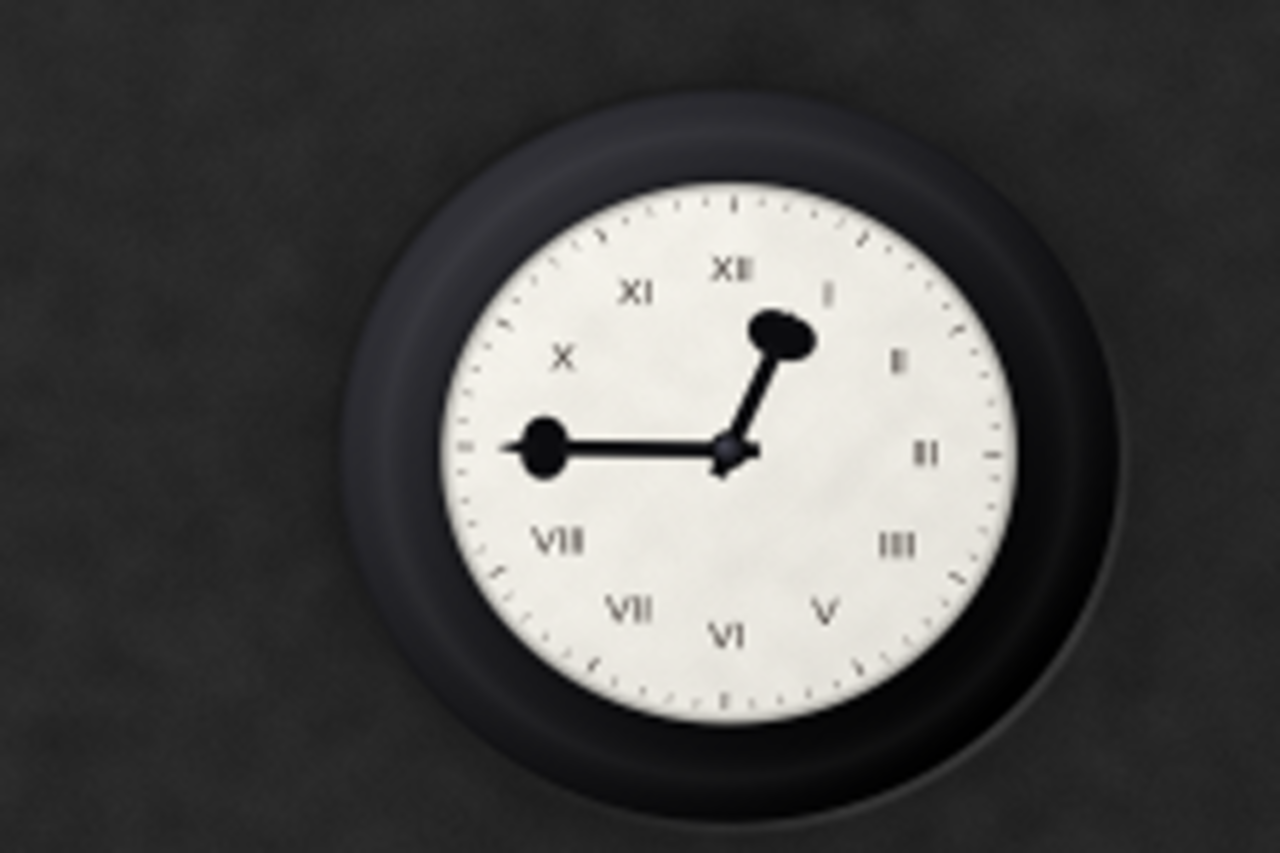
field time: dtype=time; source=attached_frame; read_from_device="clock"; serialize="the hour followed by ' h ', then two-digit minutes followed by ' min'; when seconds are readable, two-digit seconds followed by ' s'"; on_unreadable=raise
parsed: 12 h 45 min
